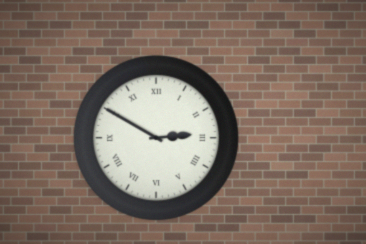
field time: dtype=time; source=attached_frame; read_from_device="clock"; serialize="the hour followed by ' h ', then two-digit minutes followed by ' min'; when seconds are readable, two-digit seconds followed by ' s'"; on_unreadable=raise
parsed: 2 h 50 min
